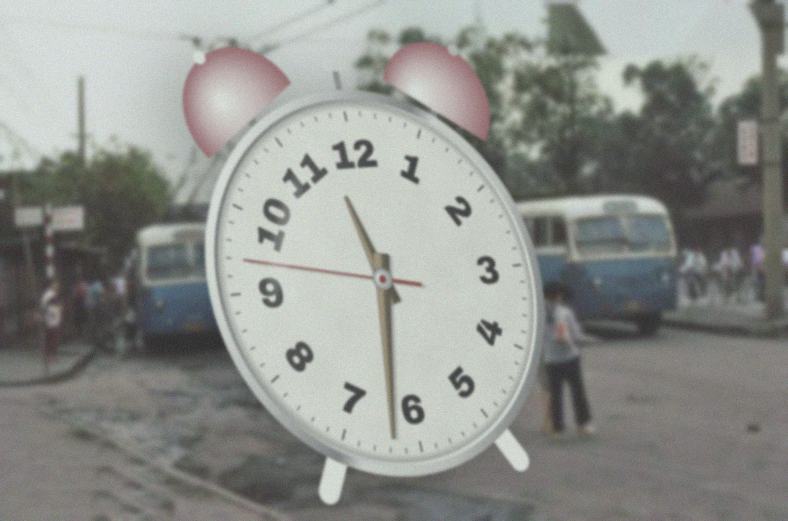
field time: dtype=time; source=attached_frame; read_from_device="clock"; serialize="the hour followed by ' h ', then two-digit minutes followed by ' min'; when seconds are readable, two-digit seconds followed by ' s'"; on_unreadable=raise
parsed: 11 h 31 min 47 s
